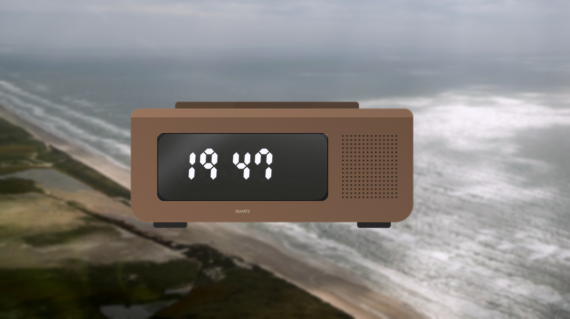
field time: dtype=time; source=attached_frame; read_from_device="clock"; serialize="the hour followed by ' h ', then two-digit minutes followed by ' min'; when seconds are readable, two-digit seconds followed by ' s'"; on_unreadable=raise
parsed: 19 h 47 min
